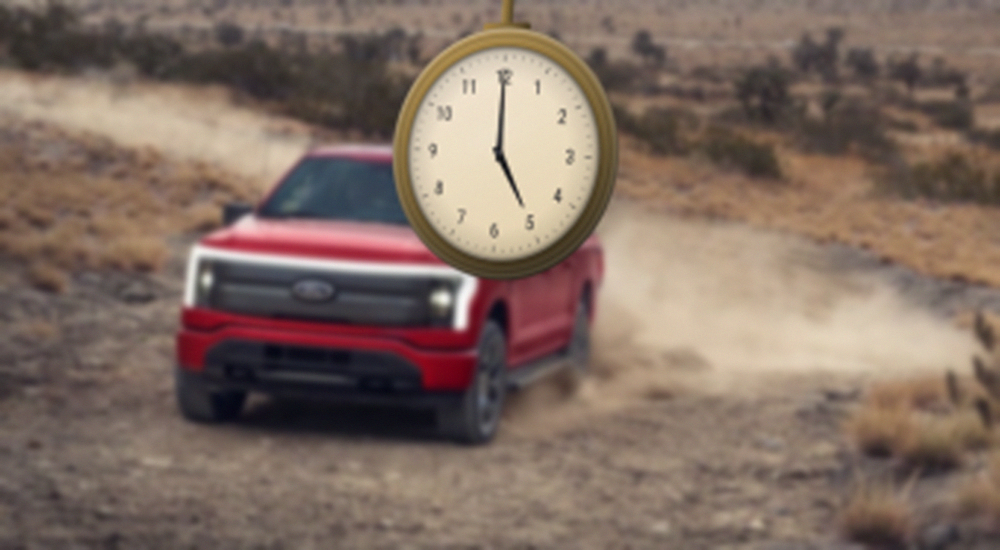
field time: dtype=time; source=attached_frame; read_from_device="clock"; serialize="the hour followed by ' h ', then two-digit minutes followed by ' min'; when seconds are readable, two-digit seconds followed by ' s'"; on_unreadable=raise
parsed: 5 h 00 min
